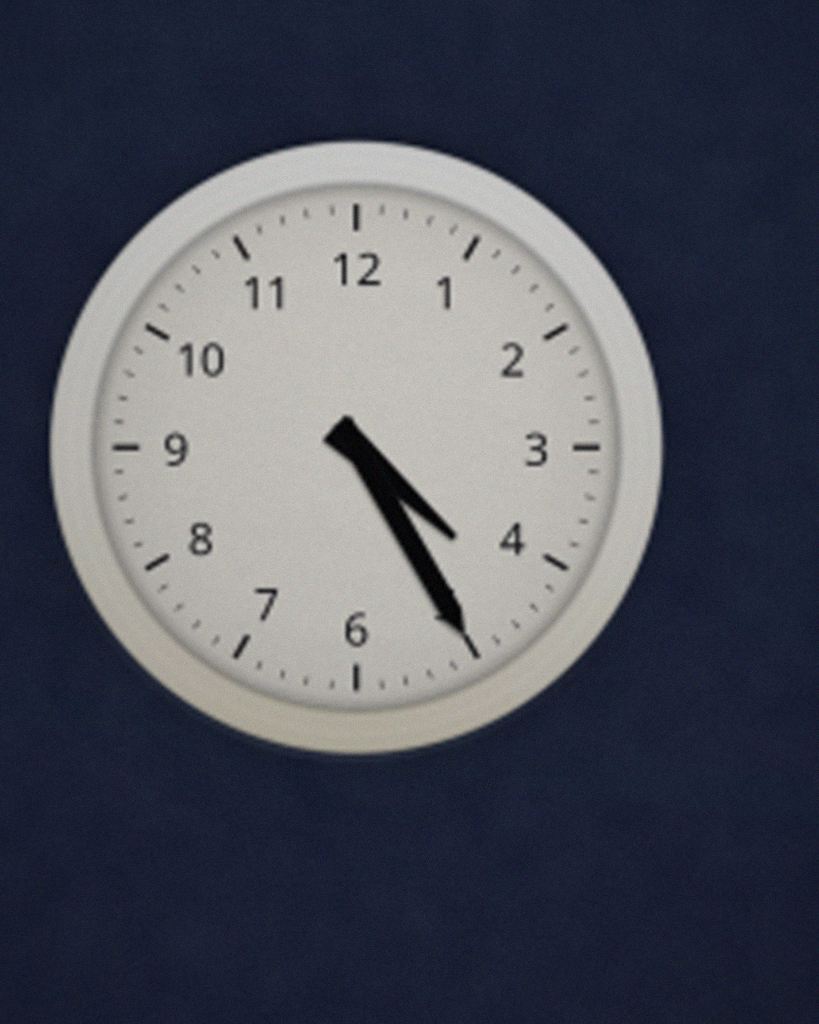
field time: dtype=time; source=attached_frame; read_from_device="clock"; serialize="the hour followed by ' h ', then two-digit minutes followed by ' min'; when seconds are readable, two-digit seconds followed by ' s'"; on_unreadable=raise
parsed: 4 h 25 min
